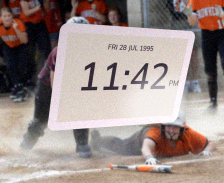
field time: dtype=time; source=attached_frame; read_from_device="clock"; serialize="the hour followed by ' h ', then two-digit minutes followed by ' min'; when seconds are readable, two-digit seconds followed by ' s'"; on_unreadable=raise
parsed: 11 h 42 min
